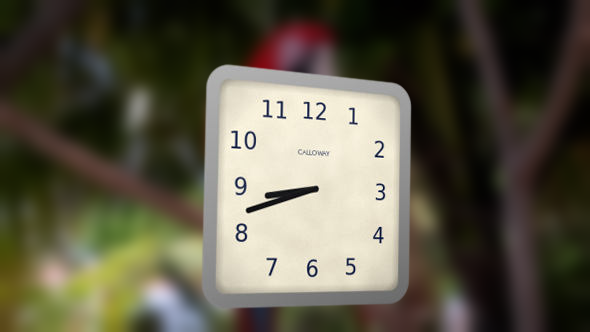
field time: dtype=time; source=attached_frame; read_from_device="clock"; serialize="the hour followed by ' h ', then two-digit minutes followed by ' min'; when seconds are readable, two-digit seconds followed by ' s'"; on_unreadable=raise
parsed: 8 h 42 min
